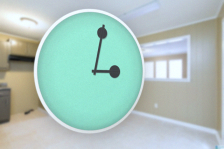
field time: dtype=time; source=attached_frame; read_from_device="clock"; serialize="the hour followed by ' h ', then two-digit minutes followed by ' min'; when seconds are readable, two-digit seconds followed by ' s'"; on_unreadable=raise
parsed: 3 h 02 min
